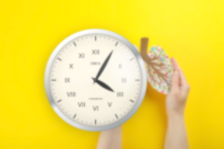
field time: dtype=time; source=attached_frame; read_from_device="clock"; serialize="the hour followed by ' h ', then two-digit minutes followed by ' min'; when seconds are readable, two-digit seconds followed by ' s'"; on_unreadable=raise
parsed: 4 h 05 min
